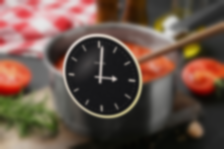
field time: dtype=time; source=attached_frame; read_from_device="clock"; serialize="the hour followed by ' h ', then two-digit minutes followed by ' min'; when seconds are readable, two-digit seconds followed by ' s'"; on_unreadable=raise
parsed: 3 h 01 min
